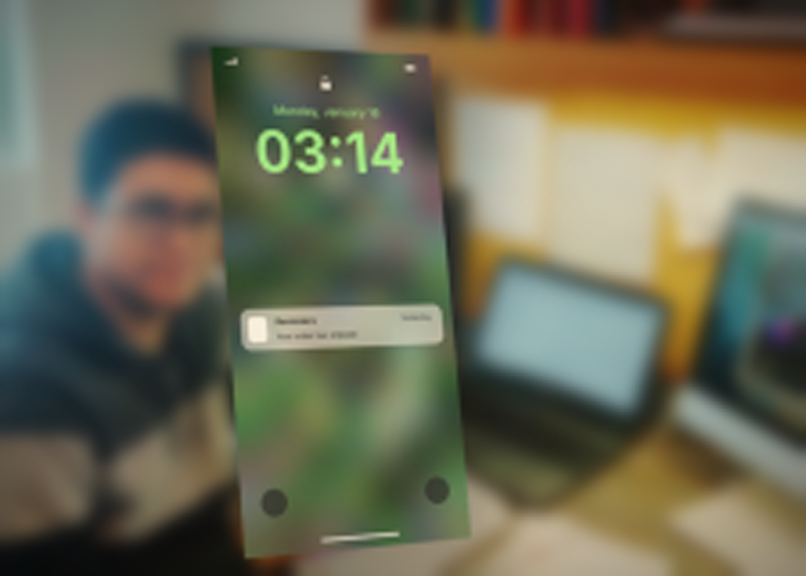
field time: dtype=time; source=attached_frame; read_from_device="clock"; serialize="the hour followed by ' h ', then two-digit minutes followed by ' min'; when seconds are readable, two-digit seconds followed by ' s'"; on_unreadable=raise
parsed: 3 h 14 min
